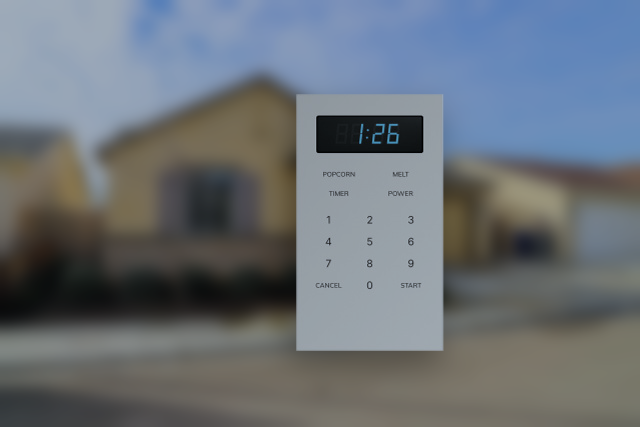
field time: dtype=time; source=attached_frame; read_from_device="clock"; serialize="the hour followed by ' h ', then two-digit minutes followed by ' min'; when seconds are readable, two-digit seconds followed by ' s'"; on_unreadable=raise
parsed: 1 h 26 min
